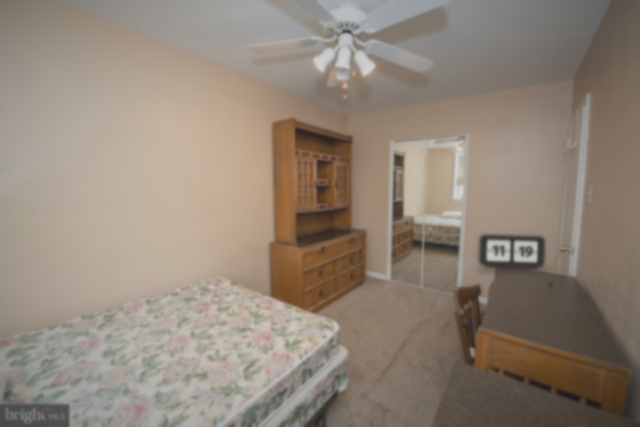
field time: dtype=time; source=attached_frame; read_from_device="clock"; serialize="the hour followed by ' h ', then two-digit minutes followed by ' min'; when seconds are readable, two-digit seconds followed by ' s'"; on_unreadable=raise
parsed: 11 h 19 min
